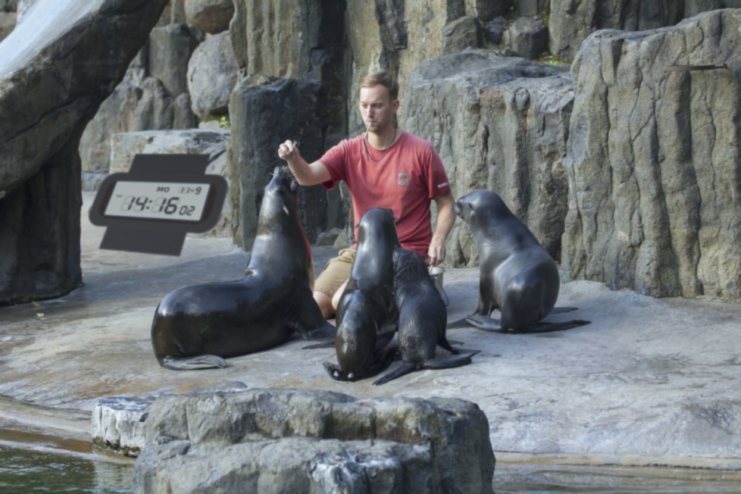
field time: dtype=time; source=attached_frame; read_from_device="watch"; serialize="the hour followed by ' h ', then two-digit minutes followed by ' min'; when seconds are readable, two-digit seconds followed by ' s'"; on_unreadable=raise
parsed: 14 h 16 min
